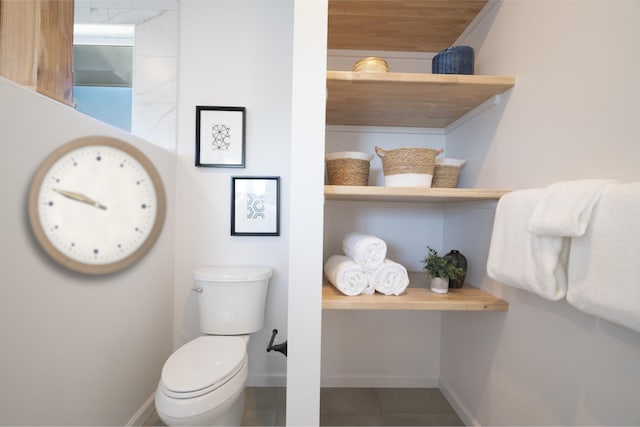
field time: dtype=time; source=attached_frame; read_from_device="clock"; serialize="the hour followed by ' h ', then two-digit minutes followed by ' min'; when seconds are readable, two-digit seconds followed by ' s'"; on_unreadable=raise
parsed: 9 h 48 min
